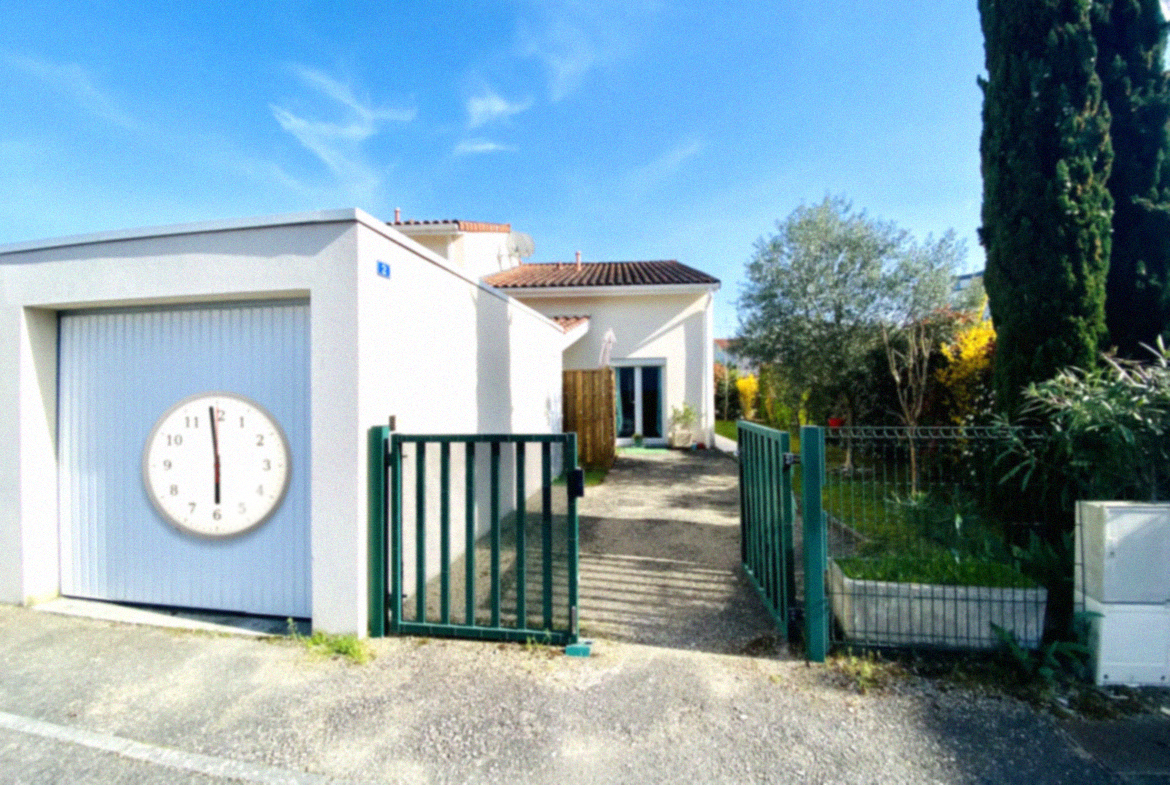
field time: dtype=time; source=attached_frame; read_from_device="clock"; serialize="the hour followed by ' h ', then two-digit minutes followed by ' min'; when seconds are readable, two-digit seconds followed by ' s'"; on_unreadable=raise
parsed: 5 h 59 min 00 s
